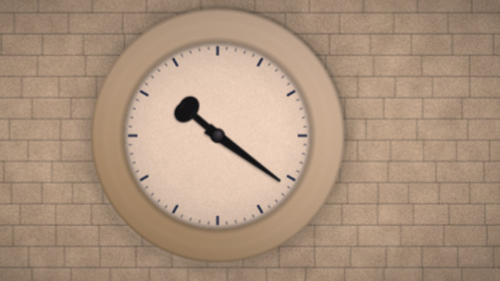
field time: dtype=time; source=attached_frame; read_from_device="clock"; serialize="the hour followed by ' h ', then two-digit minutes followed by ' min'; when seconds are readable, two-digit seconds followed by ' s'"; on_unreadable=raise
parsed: 10 h 21 min
